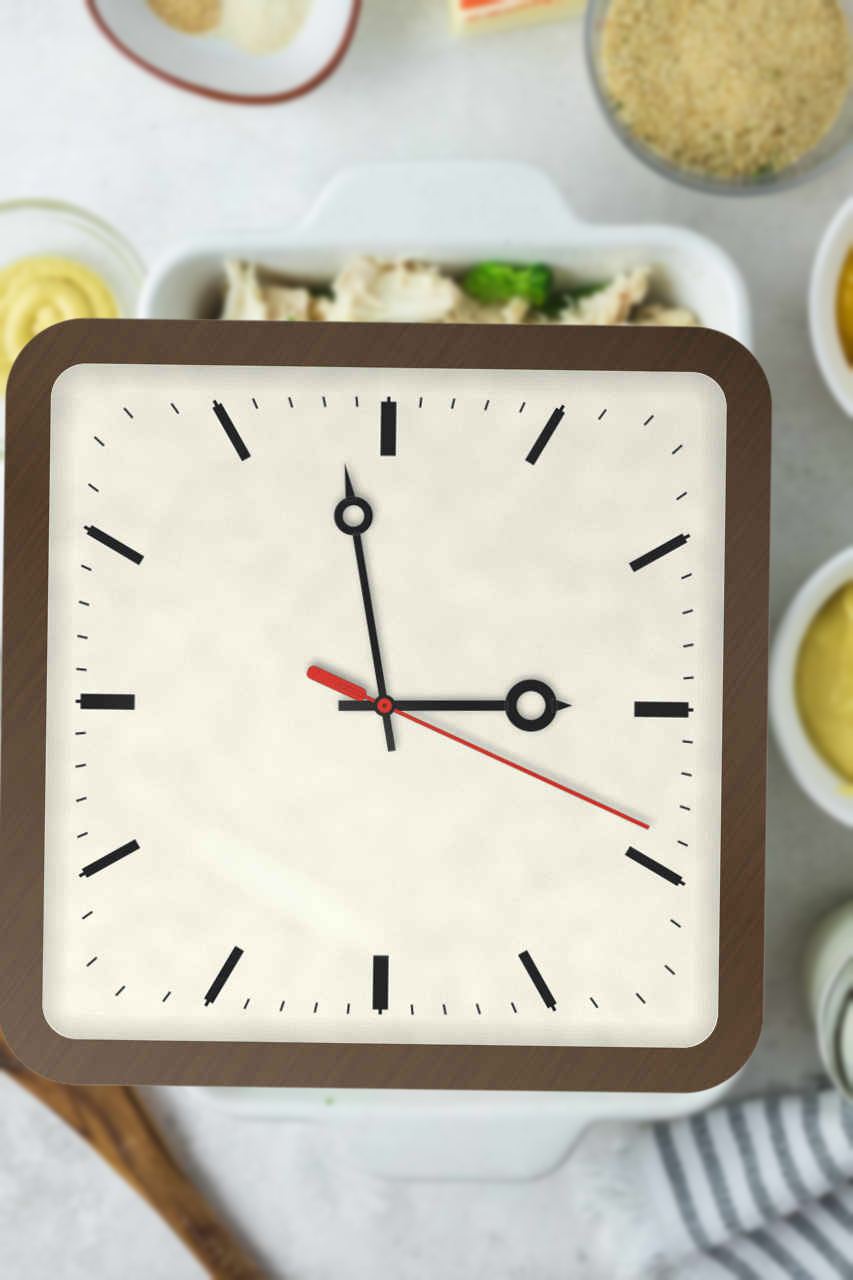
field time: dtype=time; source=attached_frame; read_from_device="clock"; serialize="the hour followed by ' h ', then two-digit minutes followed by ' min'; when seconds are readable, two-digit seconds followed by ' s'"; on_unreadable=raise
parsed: 2 h 58 min 19 s
